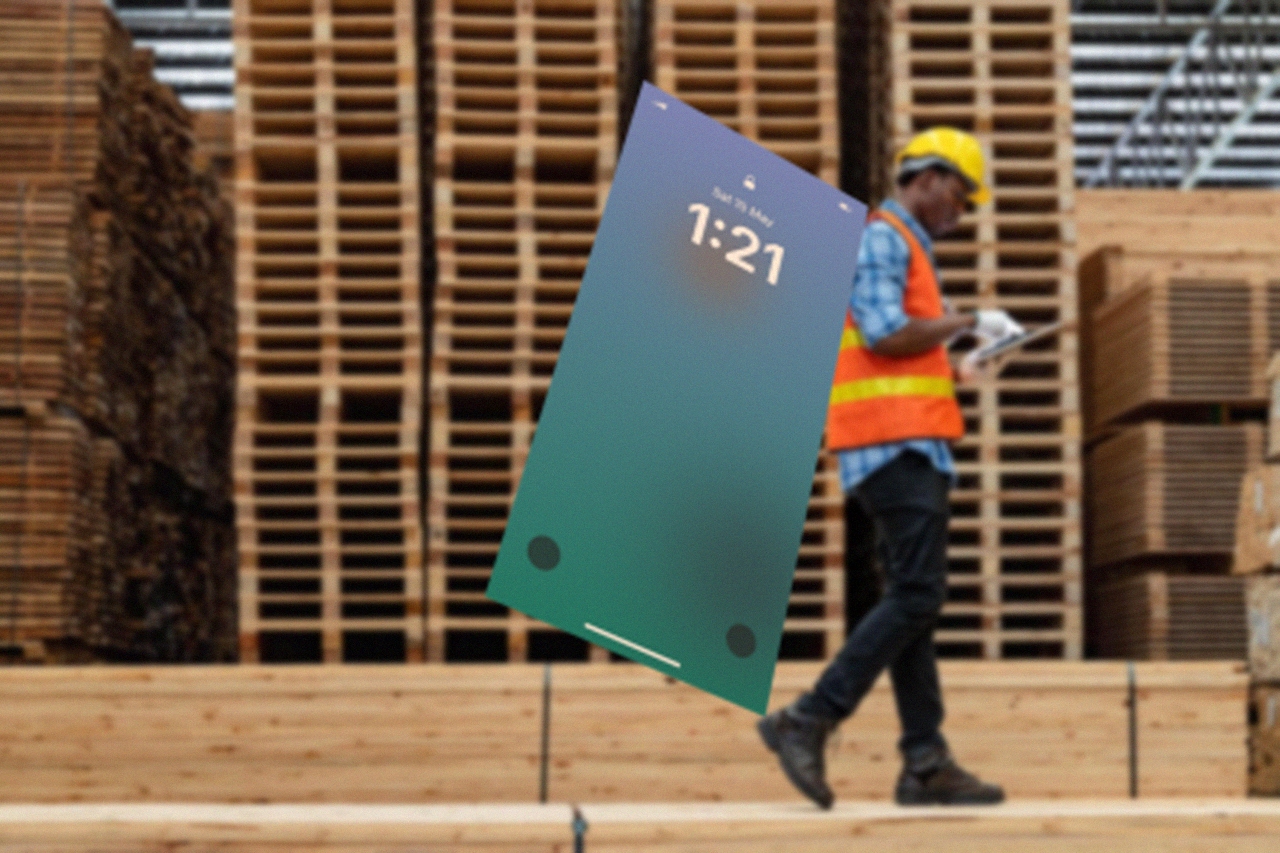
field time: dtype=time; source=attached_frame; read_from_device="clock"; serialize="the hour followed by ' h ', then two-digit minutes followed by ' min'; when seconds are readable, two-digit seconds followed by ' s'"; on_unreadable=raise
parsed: 1 h 21 min
